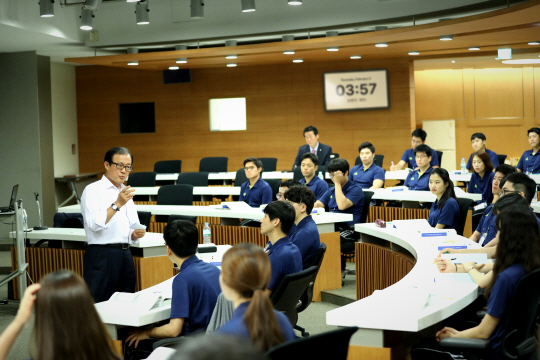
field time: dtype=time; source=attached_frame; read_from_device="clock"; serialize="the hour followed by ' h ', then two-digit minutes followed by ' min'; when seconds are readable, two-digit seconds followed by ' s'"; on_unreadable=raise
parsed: 3 h 57 min
